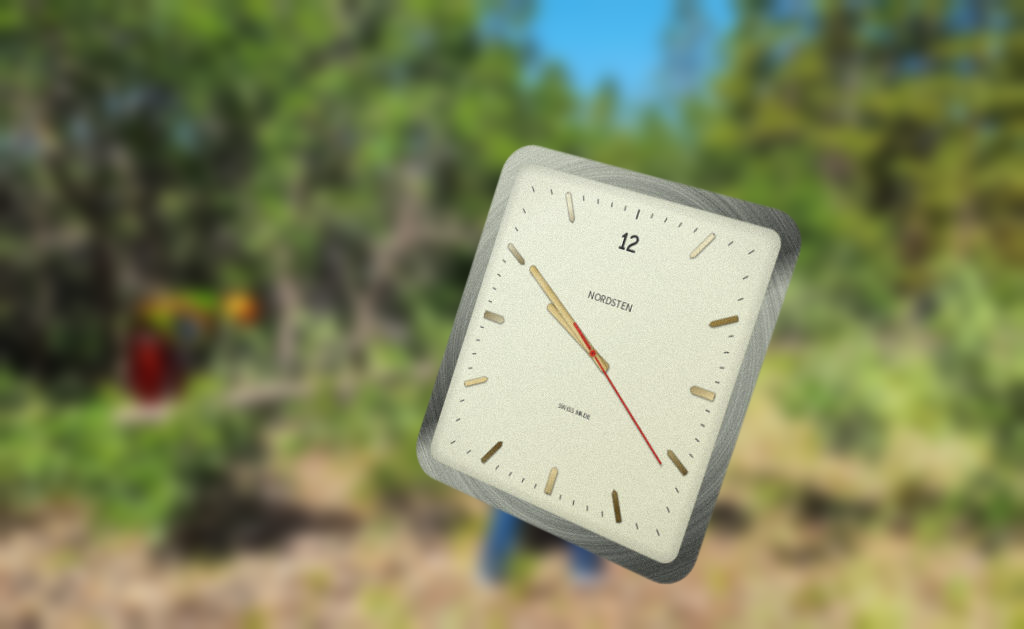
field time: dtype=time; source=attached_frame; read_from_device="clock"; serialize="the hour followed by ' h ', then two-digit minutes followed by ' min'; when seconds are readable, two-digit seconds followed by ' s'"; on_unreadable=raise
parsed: 9 h 50 min 21 s
